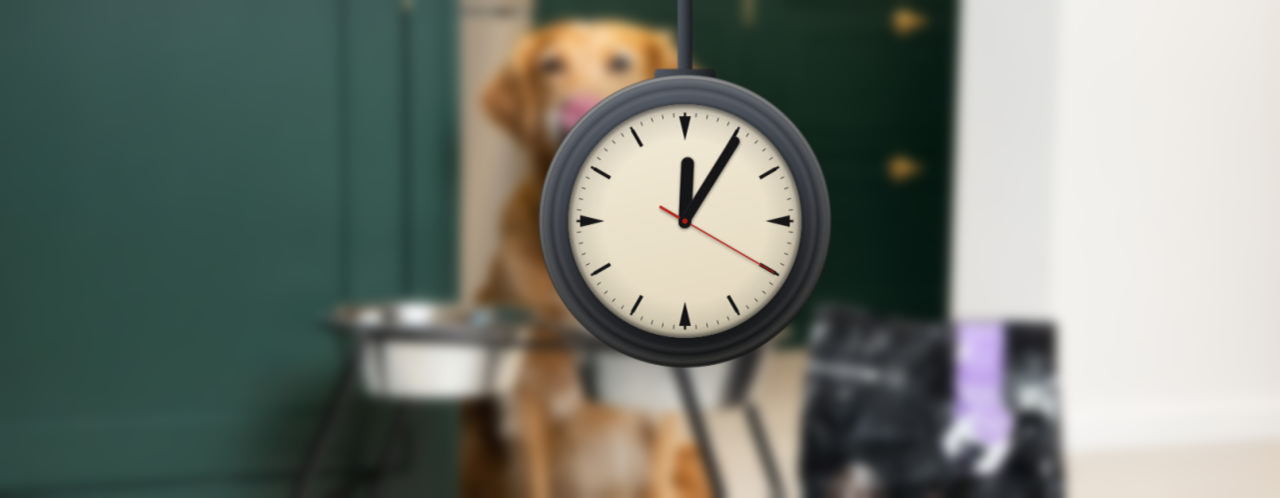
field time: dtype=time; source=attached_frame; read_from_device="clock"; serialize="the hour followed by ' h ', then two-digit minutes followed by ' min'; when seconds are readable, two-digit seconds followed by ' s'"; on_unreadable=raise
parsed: 12 h 05 min 20 s
